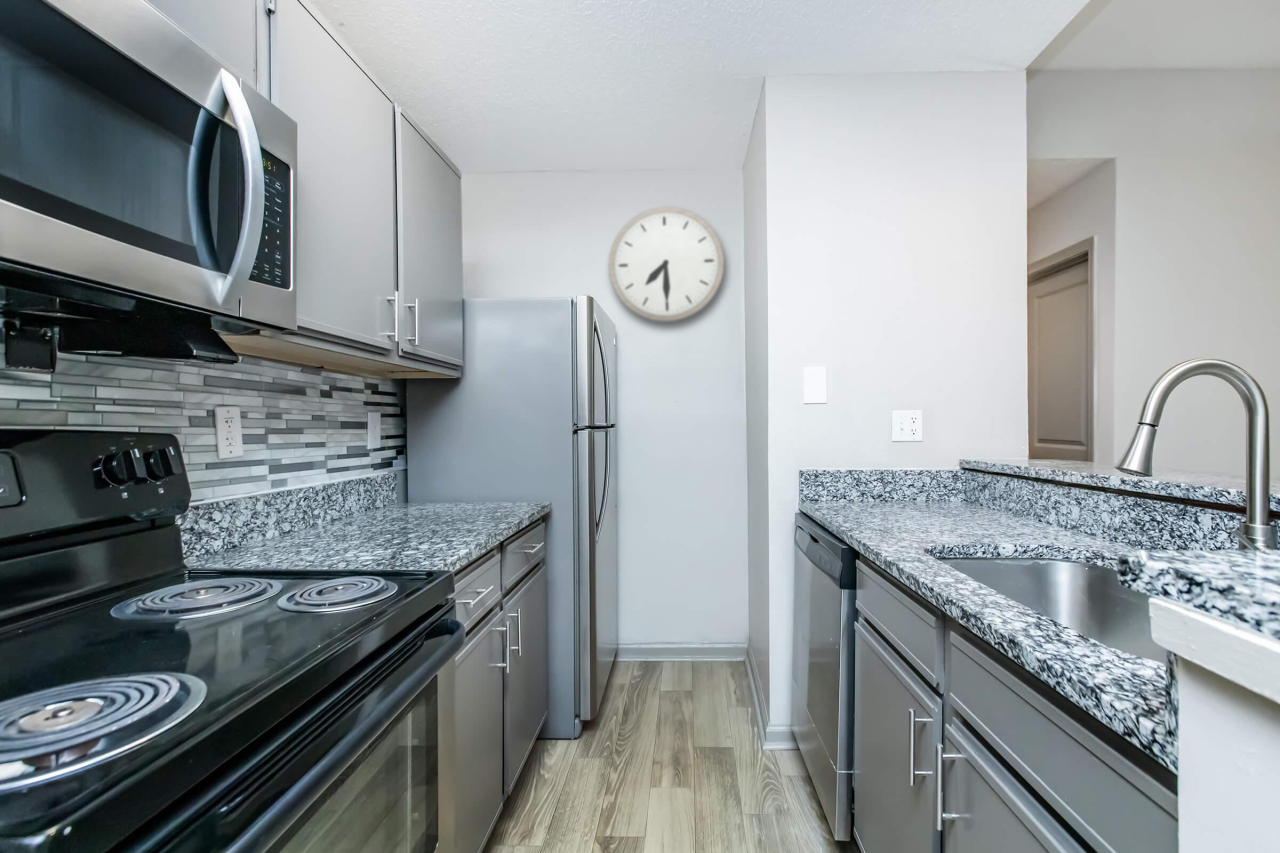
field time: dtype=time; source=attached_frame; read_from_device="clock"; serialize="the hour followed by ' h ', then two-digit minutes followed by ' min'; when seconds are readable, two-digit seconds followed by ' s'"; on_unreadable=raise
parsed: 7 h 30 min
